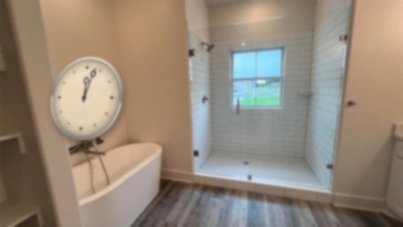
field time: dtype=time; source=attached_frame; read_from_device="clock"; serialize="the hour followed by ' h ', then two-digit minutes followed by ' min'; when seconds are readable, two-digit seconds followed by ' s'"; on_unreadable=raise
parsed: 12 h 03 min
